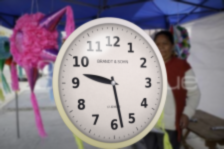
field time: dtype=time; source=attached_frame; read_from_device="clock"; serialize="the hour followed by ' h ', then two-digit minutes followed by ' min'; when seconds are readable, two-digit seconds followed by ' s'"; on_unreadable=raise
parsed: 9 h 28 min
